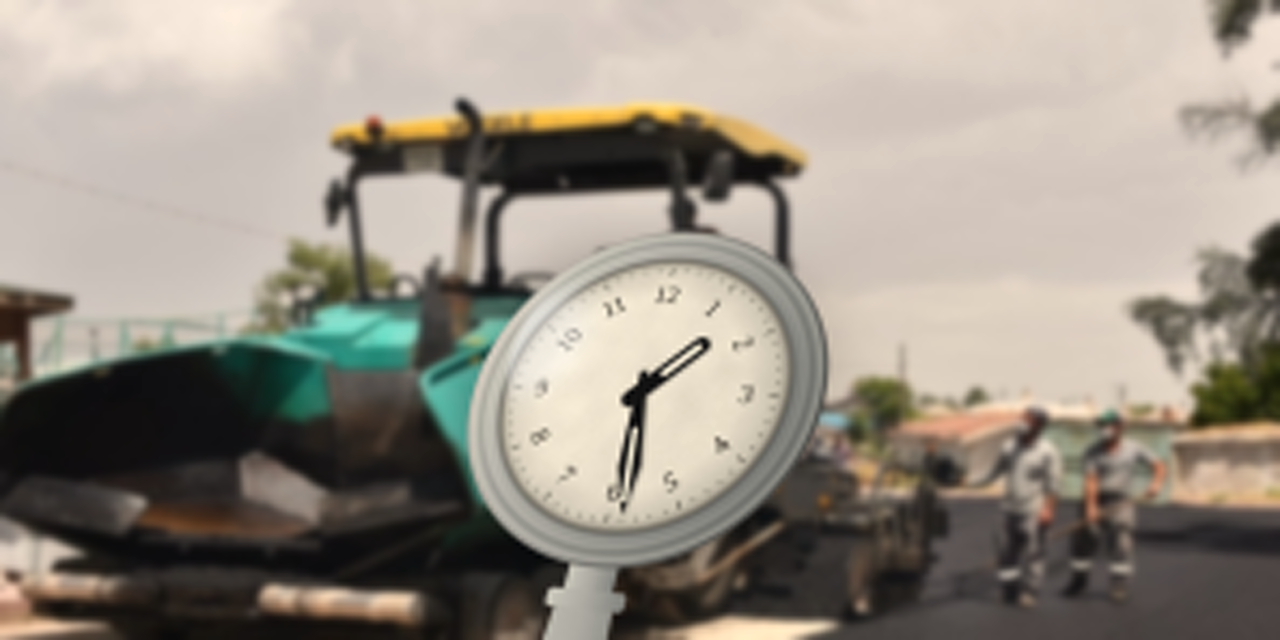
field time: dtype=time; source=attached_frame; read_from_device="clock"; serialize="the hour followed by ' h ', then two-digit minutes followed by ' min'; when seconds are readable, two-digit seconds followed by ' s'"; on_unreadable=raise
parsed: 1 h 29 min
